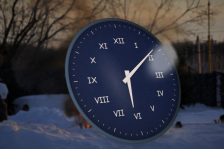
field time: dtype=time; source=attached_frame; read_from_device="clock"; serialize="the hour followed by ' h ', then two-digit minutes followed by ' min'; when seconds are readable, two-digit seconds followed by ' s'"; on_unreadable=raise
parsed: 6 h 09 min
